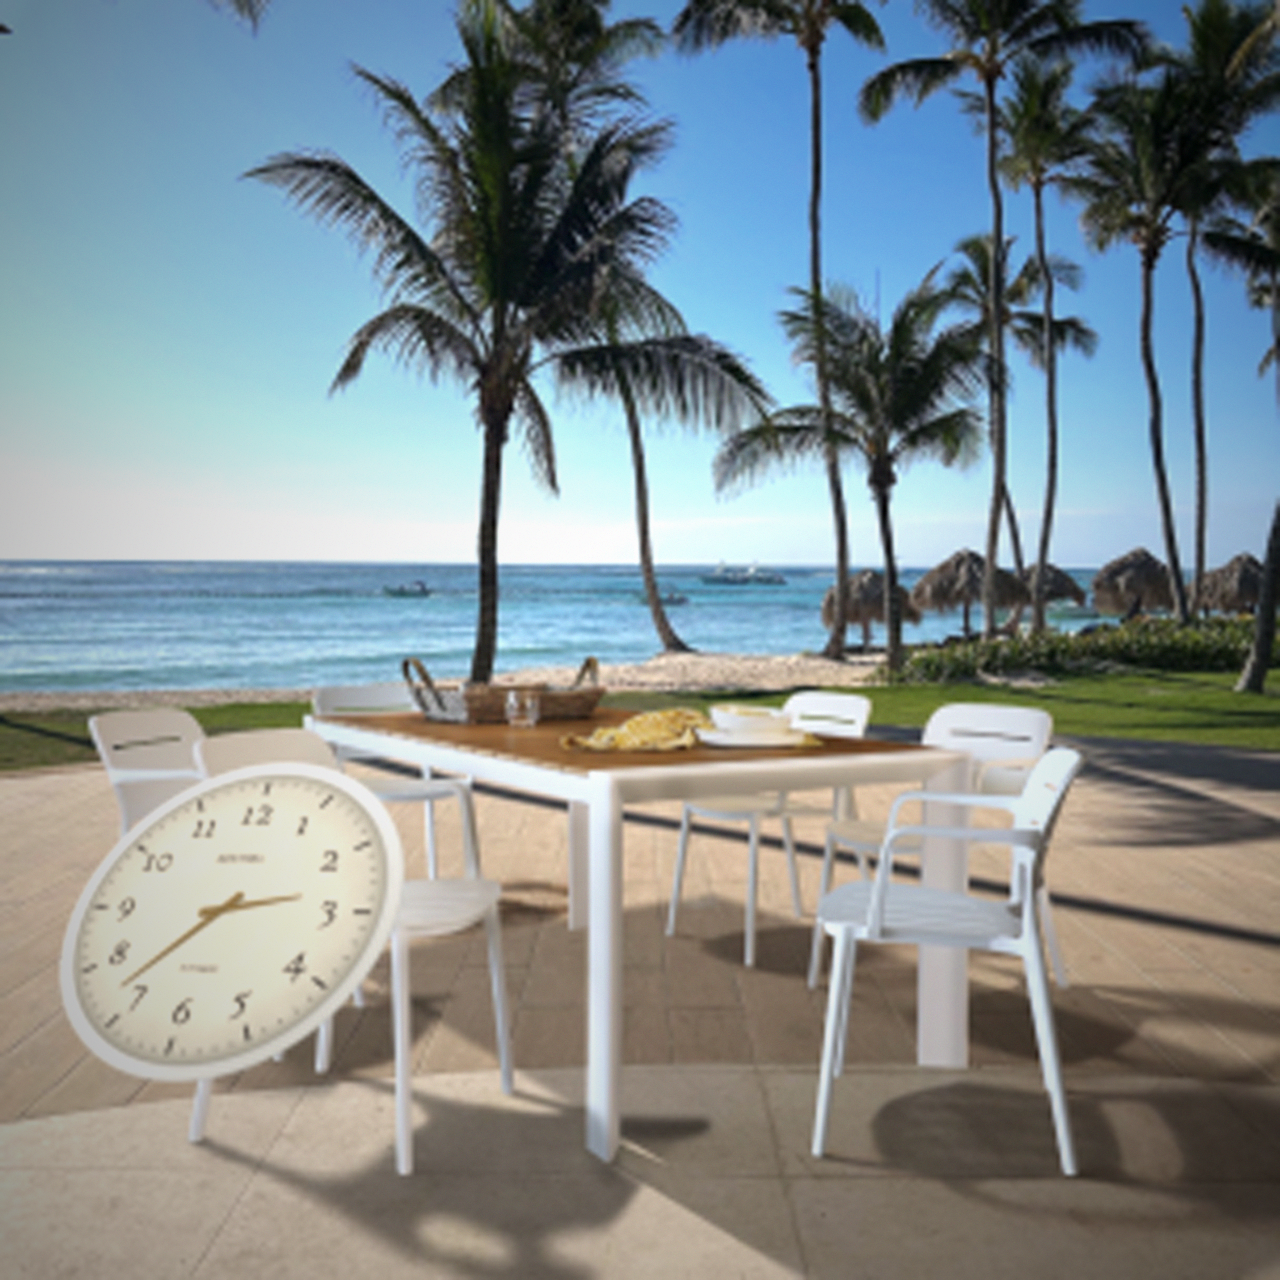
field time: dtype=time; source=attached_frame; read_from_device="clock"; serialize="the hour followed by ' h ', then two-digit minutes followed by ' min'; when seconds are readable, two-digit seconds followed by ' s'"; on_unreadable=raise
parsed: 2 h 37 min
